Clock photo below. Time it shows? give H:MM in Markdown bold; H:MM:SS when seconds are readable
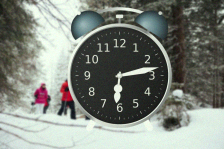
**6:13**
